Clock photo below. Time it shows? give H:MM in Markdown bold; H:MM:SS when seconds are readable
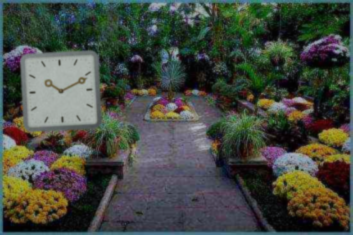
**10:11**
